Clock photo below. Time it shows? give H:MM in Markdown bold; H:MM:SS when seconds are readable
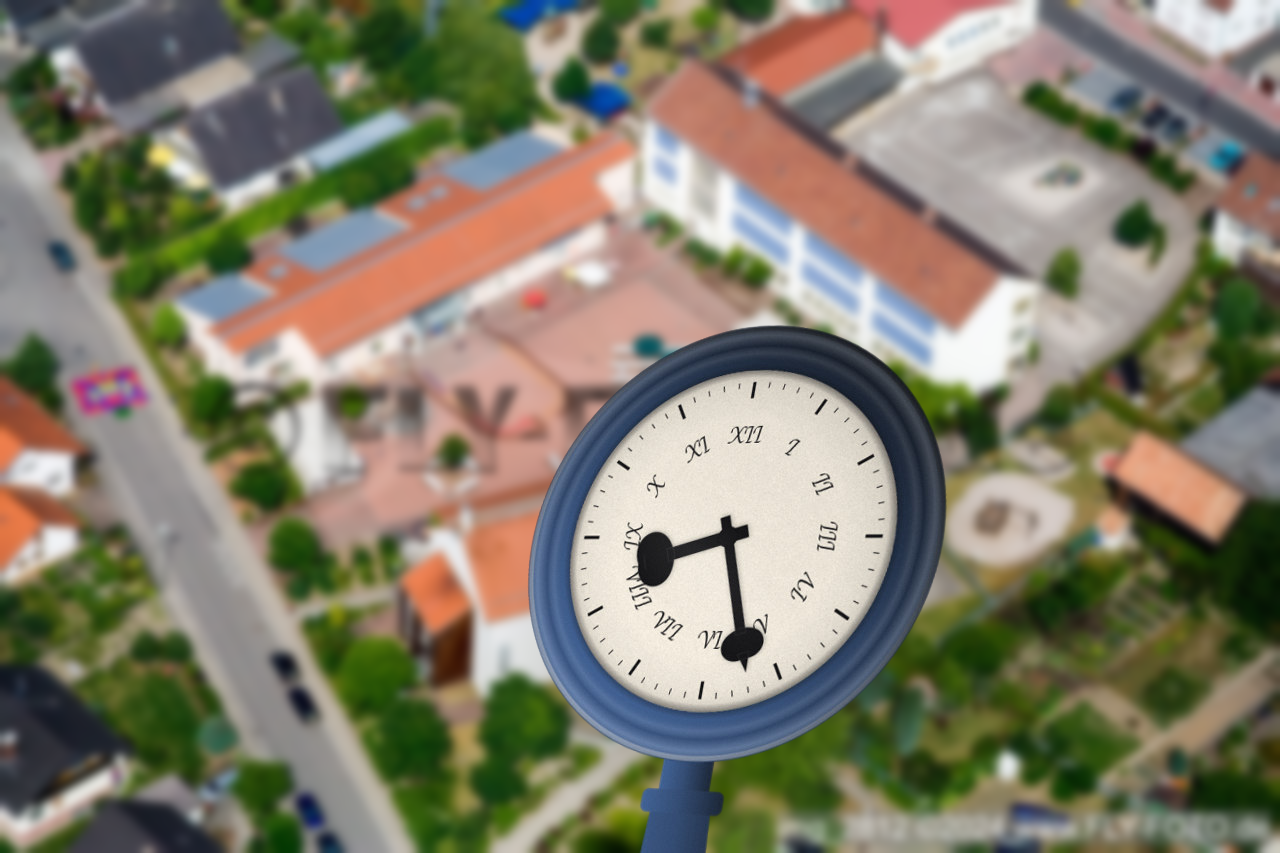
**8:27**
